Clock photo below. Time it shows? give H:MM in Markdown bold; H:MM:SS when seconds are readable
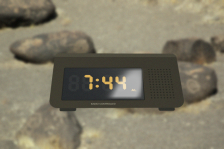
**7:44**
